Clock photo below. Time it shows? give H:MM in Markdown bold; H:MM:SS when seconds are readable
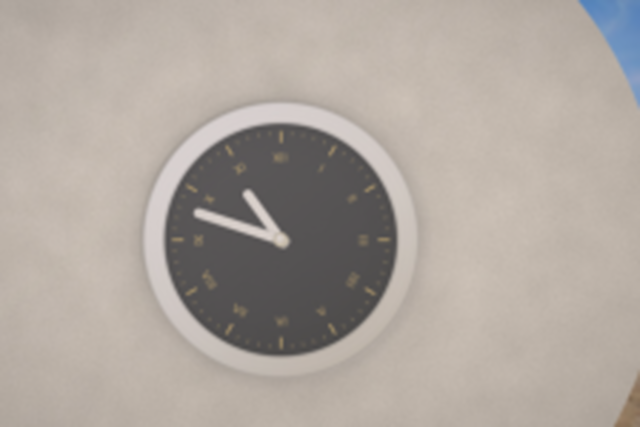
**10:48**
